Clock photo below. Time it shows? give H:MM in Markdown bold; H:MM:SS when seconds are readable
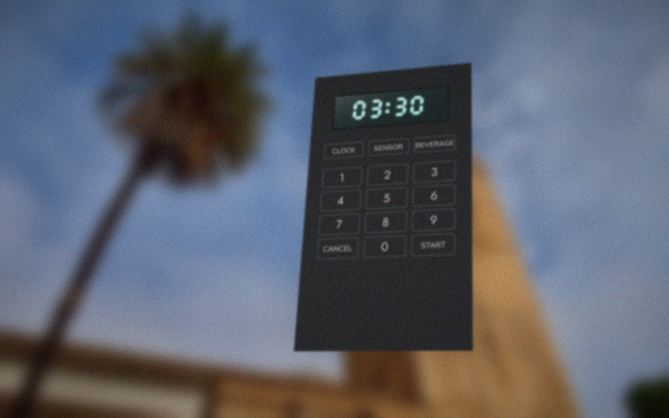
**3:30**
